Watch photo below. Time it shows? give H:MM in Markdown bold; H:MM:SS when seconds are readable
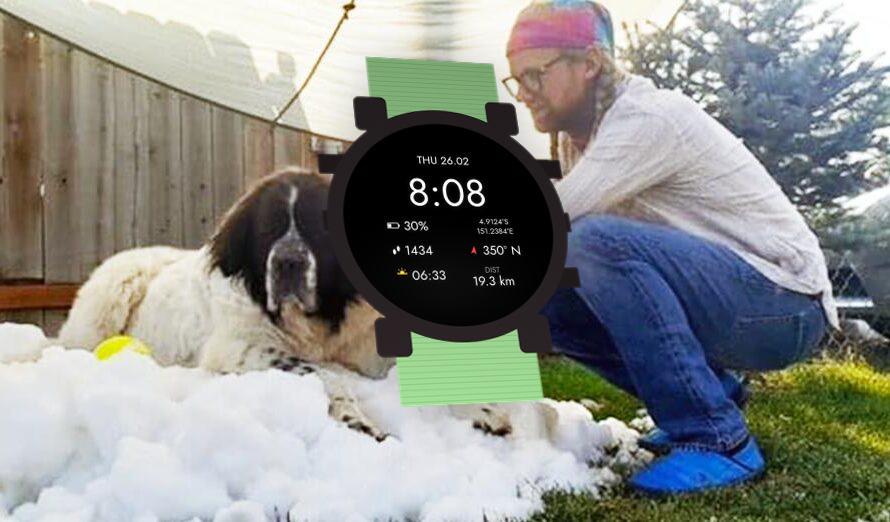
**8:08**
